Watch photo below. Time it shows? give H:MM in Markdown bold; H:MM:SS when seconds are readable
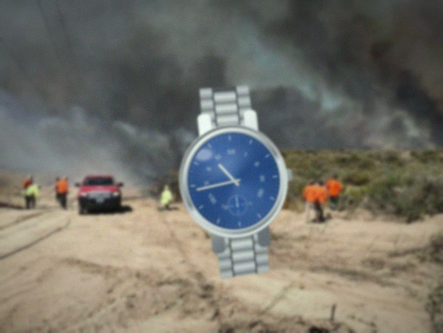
**10:44**
